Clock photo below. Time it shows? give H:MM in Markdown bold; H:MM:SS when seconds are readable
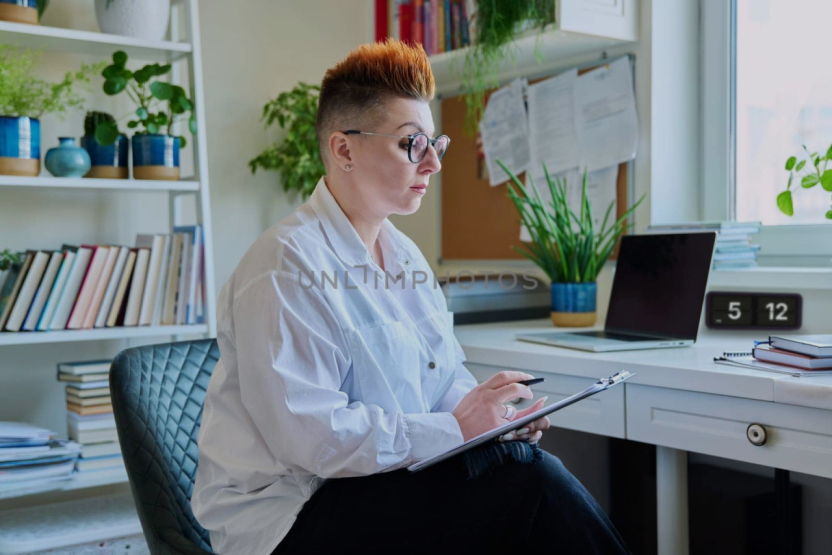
**5:12**
